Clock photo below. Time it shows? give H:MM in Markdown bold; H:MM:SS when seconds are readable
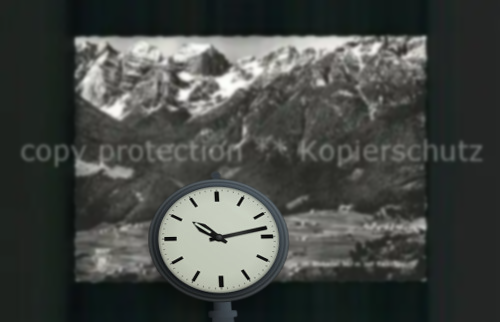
**10:13**
